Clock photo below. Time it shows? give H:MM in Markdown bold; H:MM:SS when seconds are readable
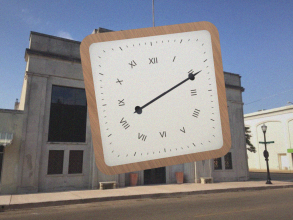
**8:11**
